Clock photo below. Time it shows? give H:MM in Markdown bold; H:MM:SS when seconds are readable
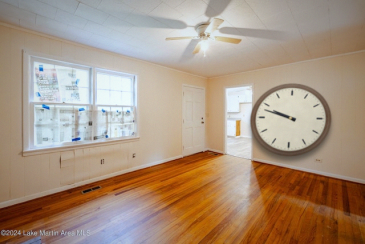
**9:48**
